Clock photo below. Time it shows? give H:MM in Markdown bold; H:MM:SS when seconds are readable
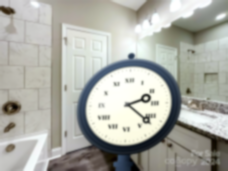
**2:22**
